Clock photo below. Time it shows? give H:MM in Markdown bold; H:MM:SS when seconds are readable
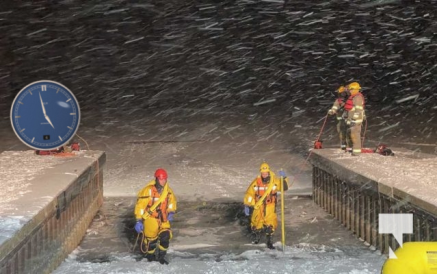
**4:58**
